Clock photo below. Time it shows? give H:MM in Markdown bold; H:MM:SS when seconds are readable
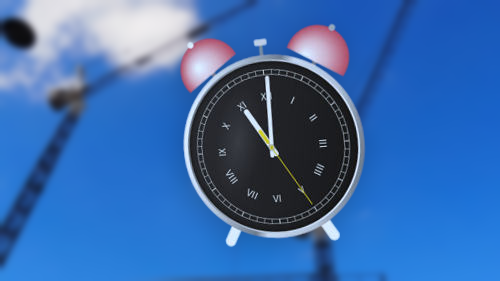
**11:00:25**
